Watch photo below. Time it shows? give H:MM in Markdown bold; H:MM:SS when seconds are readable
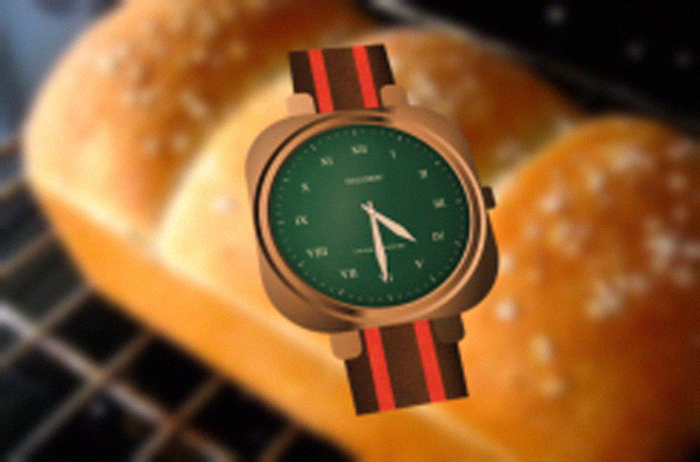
**4:30**
